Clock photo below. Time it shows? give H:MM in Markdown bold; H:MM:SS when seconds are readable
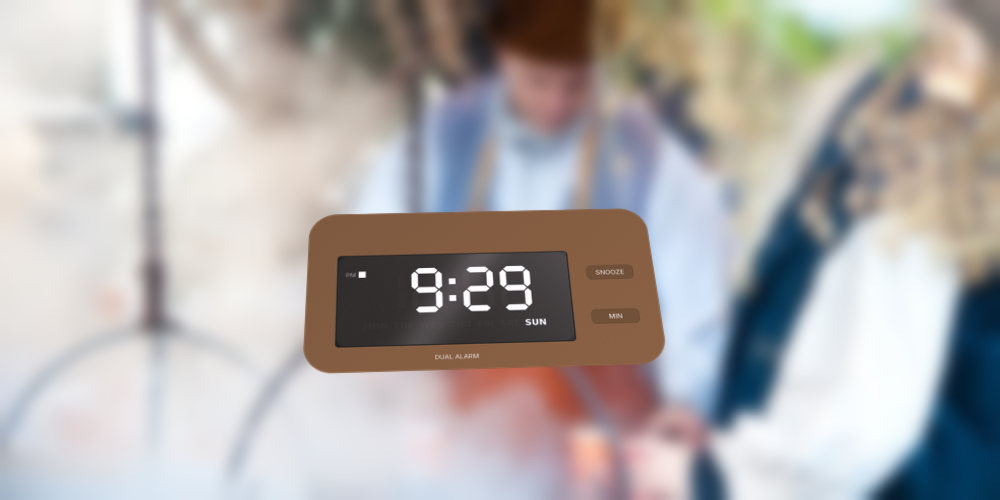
**9:29**
